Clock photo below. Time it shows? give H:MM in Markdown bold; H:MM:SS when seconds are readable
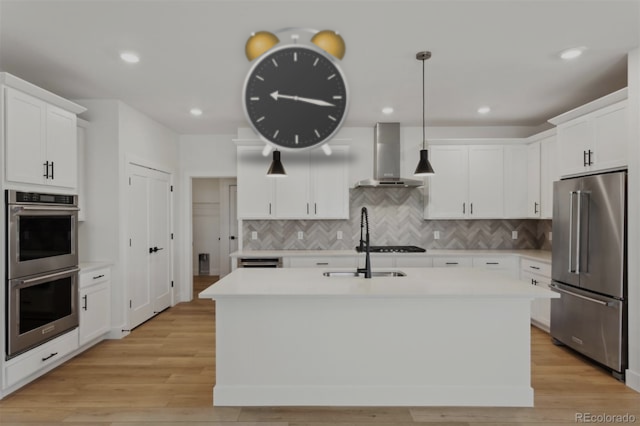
**9:17**
